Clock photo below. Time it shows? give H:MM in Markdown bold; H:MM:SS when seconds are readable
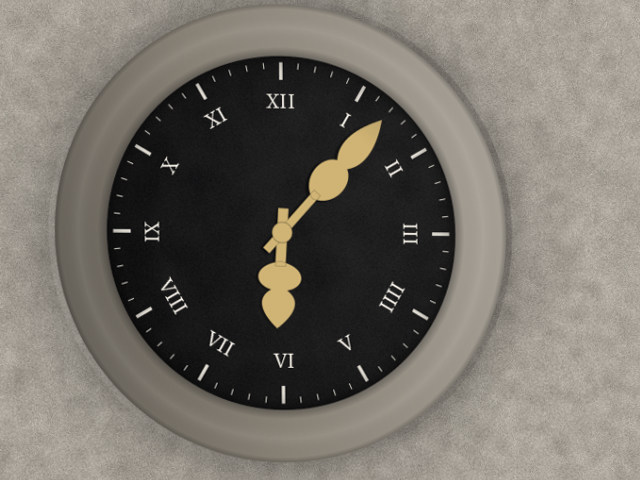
**6:07**
